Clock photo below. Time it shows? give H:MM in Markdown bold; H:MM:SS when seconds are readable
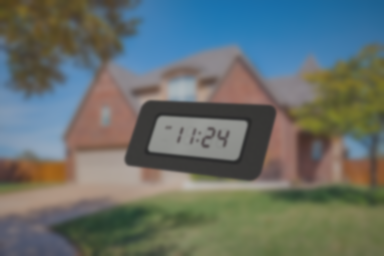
**11:24**
